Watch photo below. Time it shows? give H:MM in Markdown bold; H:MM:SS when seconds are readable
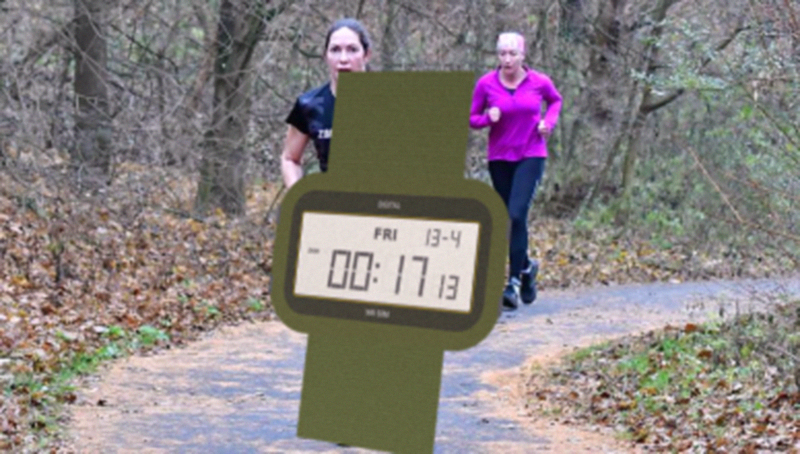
**0:17:13**
